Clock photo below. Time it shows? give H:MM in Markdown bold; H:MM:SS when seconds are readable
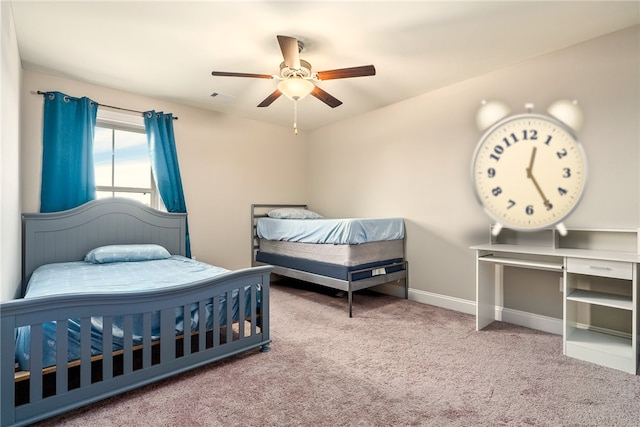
**12:25**
